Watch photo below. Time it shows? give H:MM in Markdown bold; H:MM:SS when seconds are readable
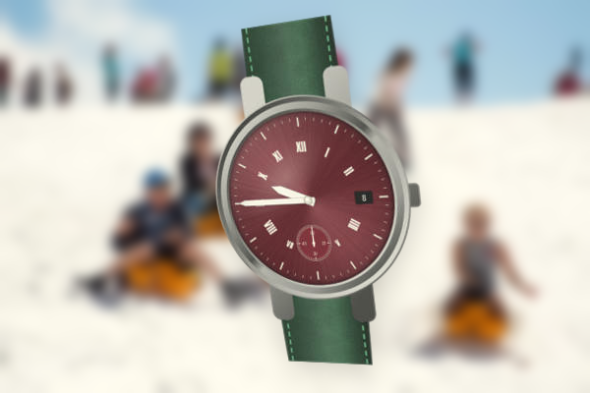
**9:45**
